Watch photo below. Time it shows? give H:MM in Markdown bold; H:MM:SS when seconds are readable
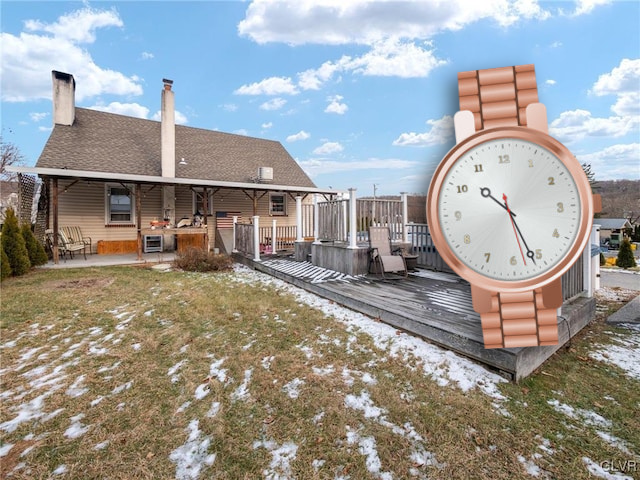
**10:26:28**
